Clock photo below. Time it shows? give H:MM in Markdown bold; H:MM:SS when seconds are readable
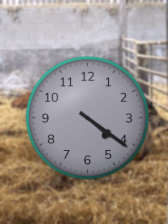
**4:21**
